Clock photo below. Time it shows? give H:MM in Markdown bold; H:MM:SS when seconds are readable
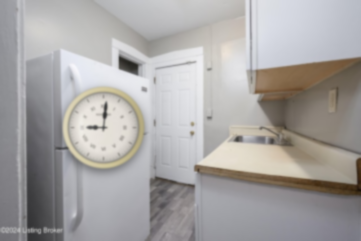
**9:01**
